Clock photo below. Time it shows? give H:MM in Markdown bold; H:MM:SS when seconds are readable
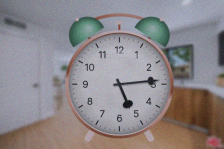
**5:14**
